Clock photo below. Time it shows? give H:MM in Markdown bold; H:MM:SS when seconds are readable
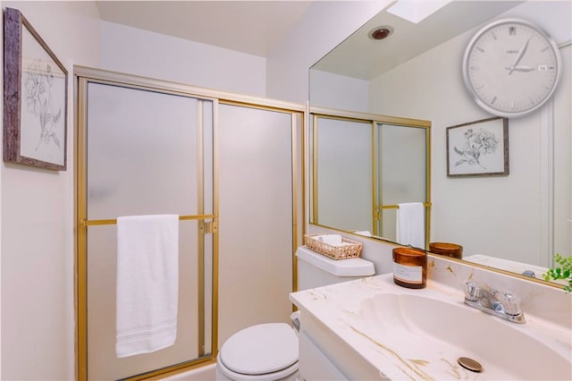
**3:05**
